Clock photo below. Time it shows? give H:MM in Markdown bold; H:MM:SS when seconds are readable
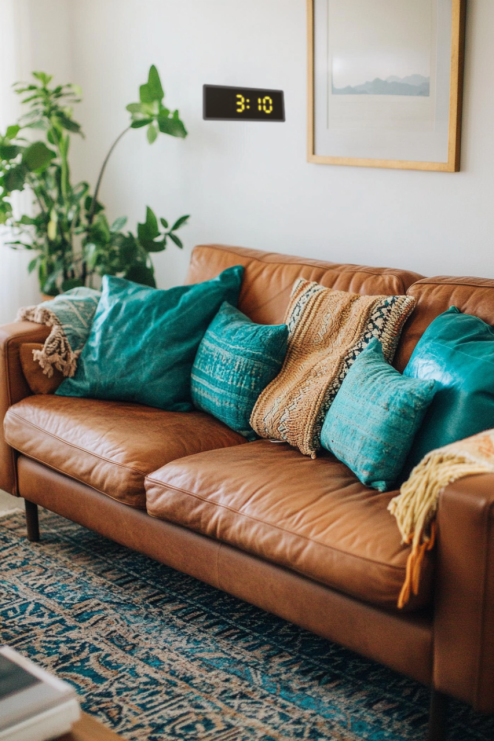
**3:10**
